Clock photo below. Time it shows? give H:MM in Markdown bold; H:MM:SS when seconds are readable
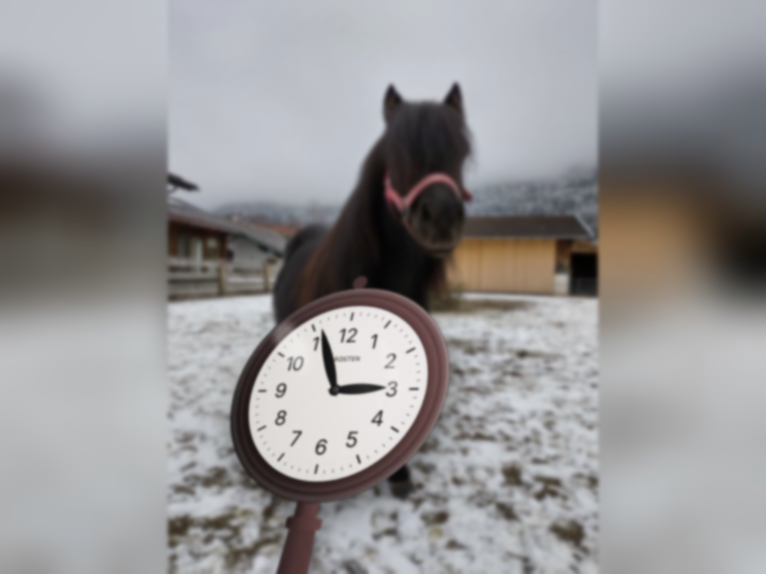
**2:56**
